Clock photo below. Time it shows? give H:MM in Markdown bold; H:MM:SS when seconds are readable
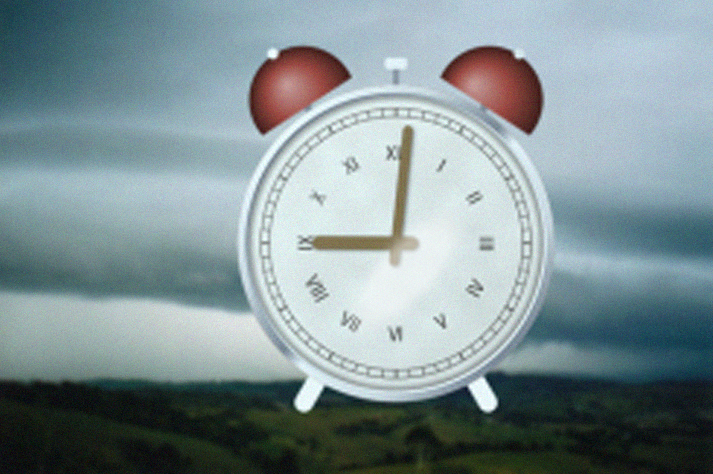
**9:01**
